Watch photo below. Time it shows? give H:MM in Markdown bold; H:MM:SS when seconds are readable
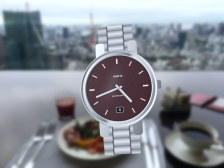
**4:42**
